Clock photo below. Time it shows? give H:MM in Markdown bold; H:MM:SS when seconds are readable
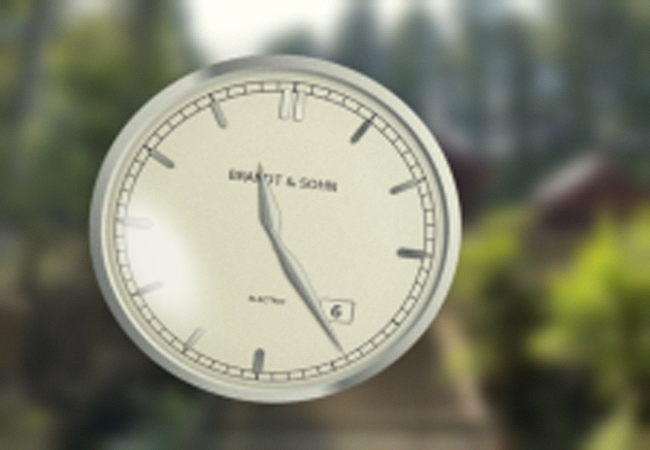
**11:24**
